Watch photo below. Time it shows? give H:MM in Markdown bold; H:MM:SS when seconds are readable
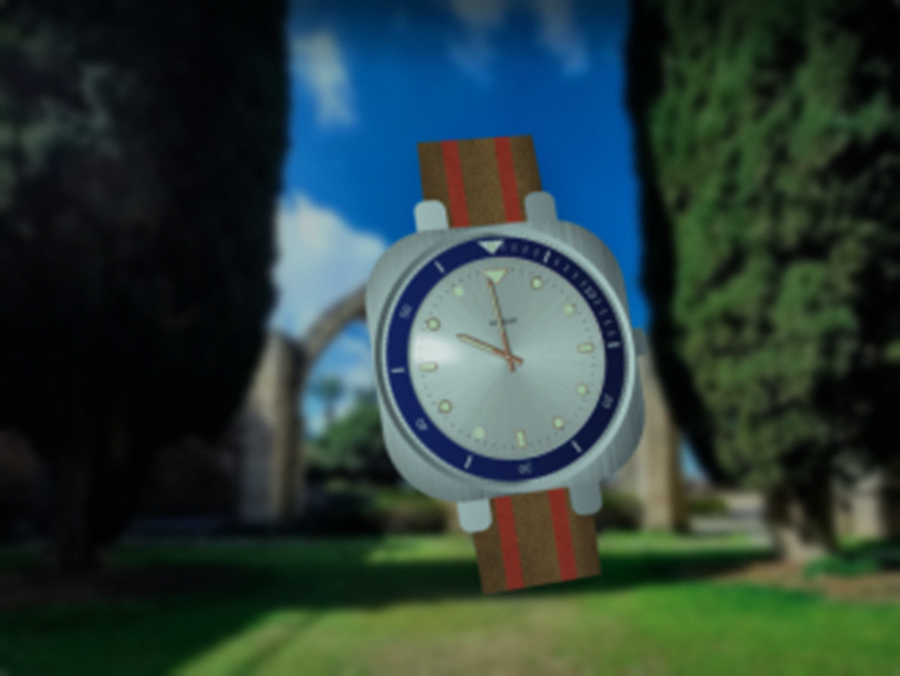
**9:59**
